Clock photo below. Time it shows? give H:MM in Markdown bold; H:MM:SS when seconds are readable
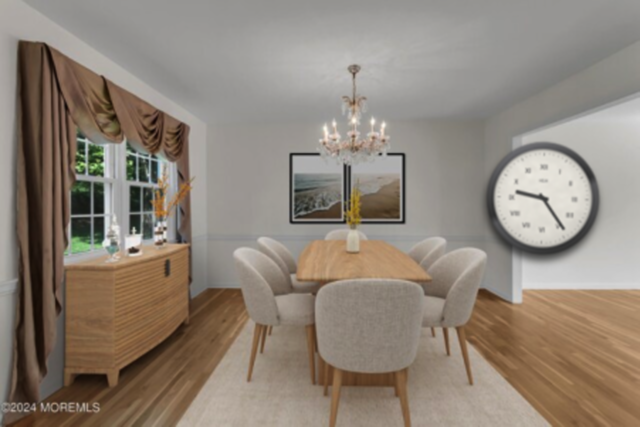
**9:24**
